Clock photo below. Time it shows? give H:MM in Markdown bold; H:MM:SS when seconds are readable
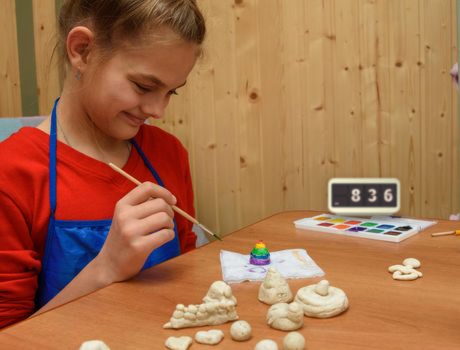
**8:36**
